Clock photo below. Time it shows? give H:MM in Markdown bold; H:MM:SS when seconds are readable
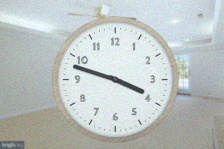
**3:48**
